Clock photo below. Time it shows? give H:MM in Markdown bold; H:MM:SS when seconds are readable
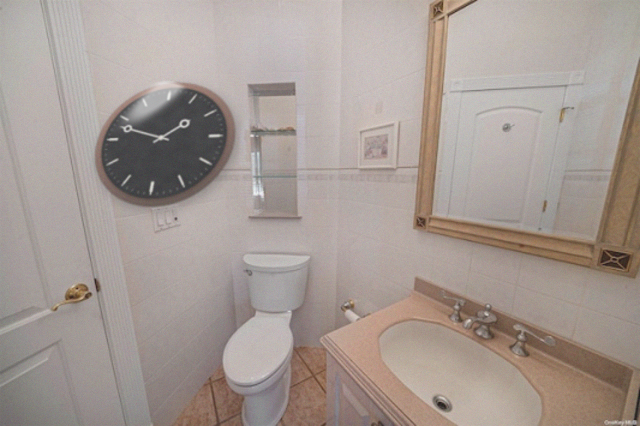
**1:48**
